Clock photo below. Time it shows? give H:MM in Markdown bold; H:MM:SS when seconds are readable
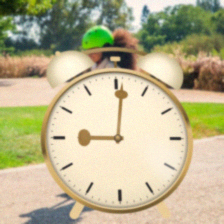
**9:01**
